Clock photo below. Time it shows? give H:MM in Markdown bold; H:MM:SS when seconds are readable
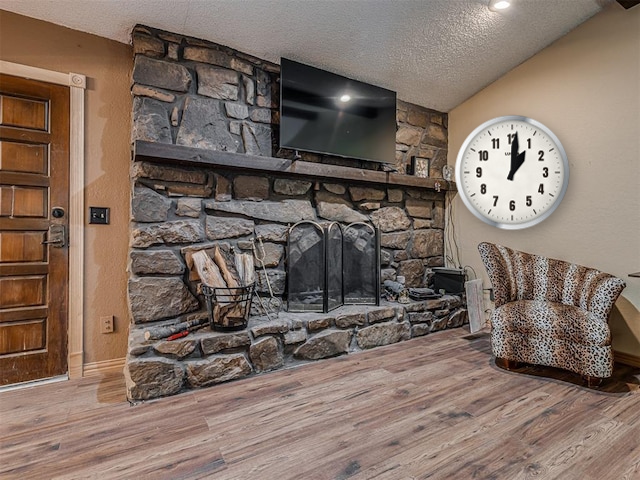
**1:01**
